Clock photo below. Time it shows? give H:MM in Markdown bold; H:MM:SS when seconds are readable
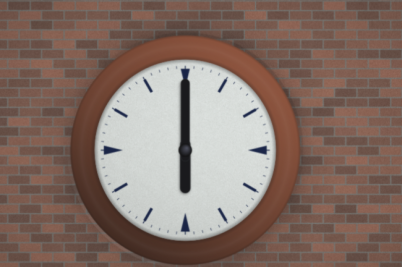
**6:00**
